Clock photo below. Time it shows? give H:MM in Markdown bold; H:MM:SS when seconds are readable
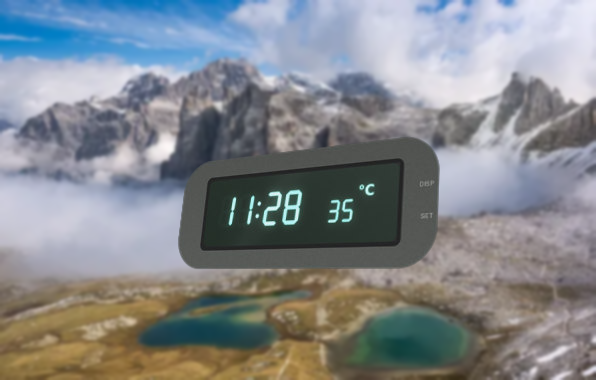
**11:28**
